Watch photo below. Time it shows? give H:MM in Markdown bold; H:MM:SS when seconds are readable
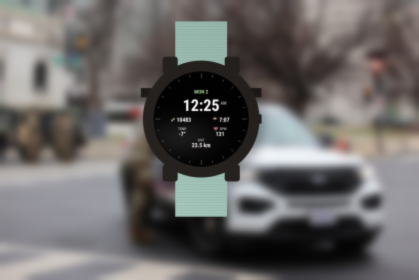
**12:25**
